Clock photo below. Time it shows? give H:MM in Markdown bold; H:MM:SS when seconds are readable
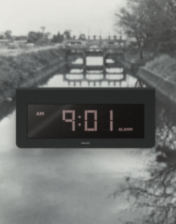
**9:01**
